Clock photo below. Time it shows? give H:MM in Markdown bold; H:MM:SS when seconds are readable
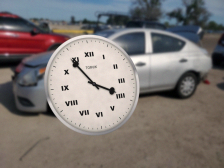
**3:54**
